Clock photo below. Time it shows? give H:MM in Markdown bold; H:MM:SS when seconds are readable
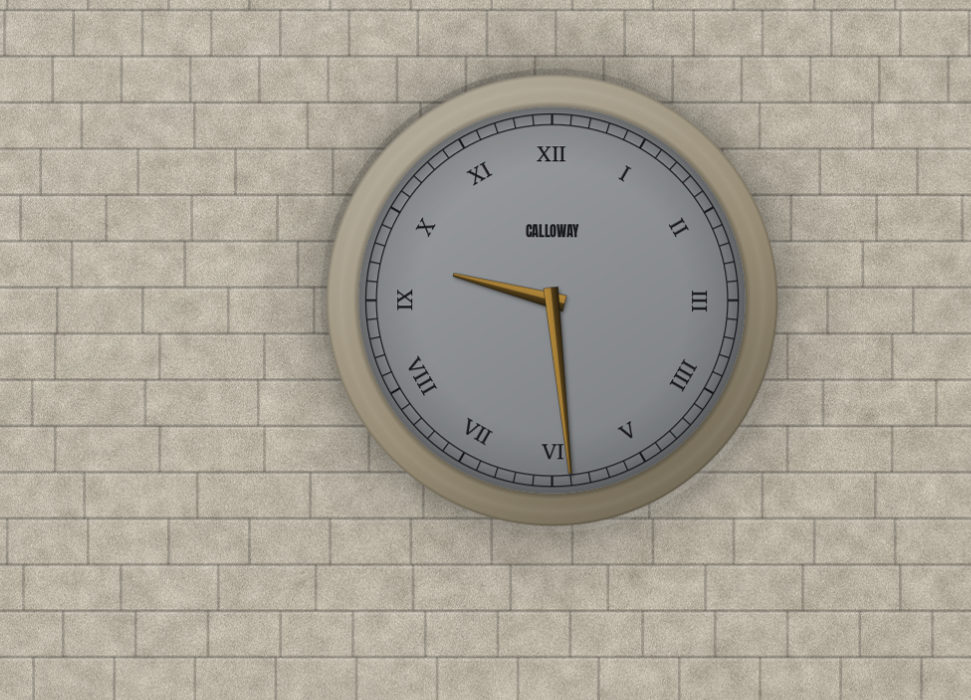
**9:29**
